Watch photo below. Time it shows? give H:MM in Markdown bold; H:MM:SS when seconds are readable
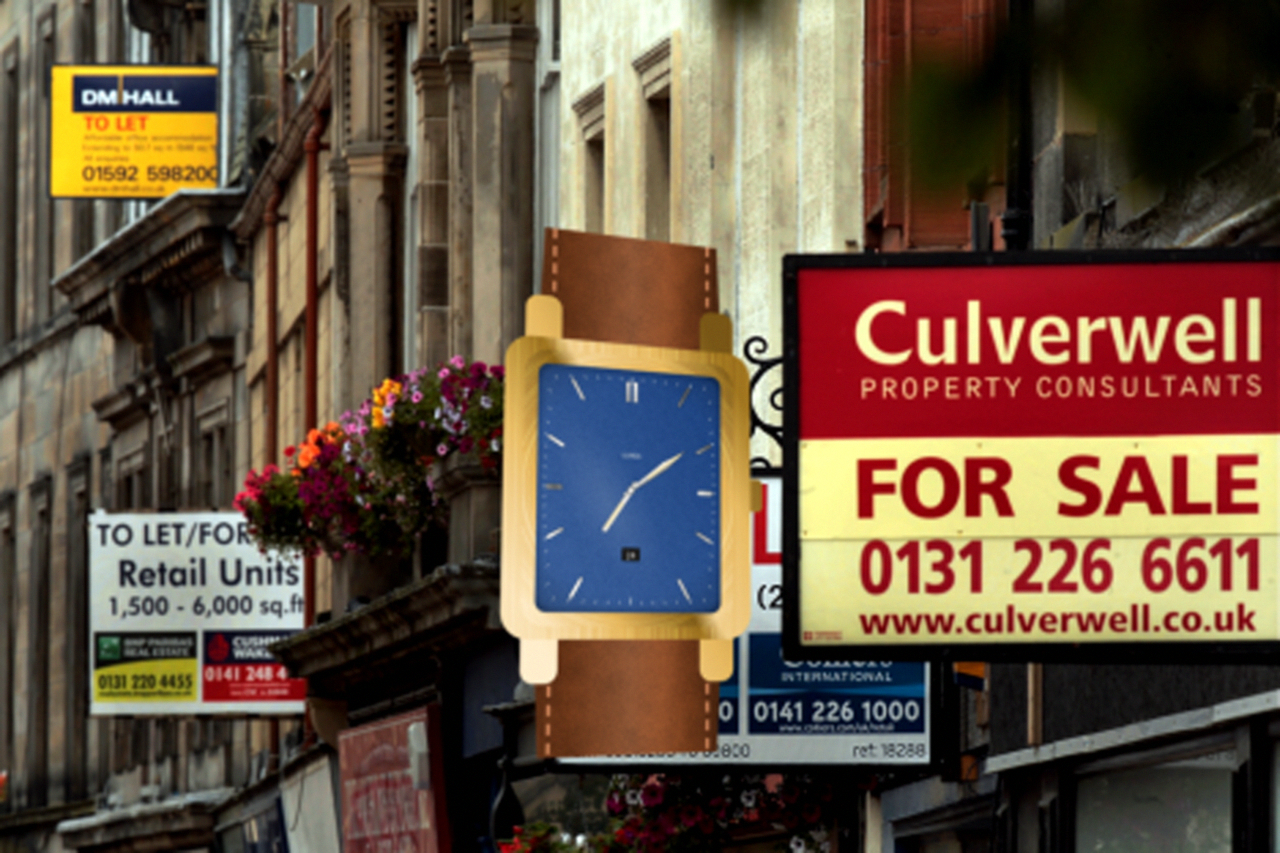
**7:09**
